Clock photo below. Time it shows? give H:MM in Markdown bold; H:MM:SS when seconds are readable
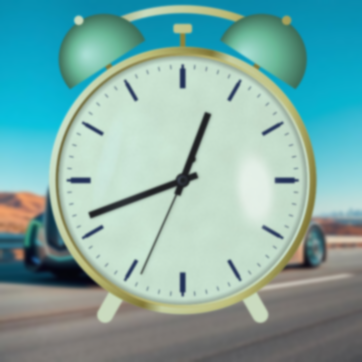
**12:41:34**
